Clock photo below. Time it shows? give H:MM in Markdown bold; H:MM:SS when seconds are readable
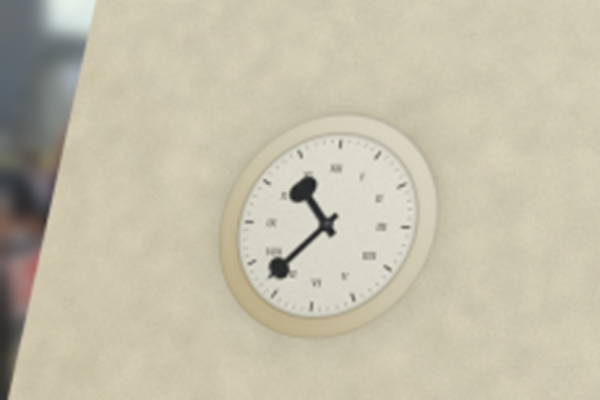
**10:37**
